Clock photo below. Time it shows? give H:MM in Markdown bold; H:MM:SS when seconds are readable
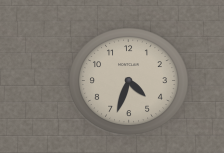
**4:33**
